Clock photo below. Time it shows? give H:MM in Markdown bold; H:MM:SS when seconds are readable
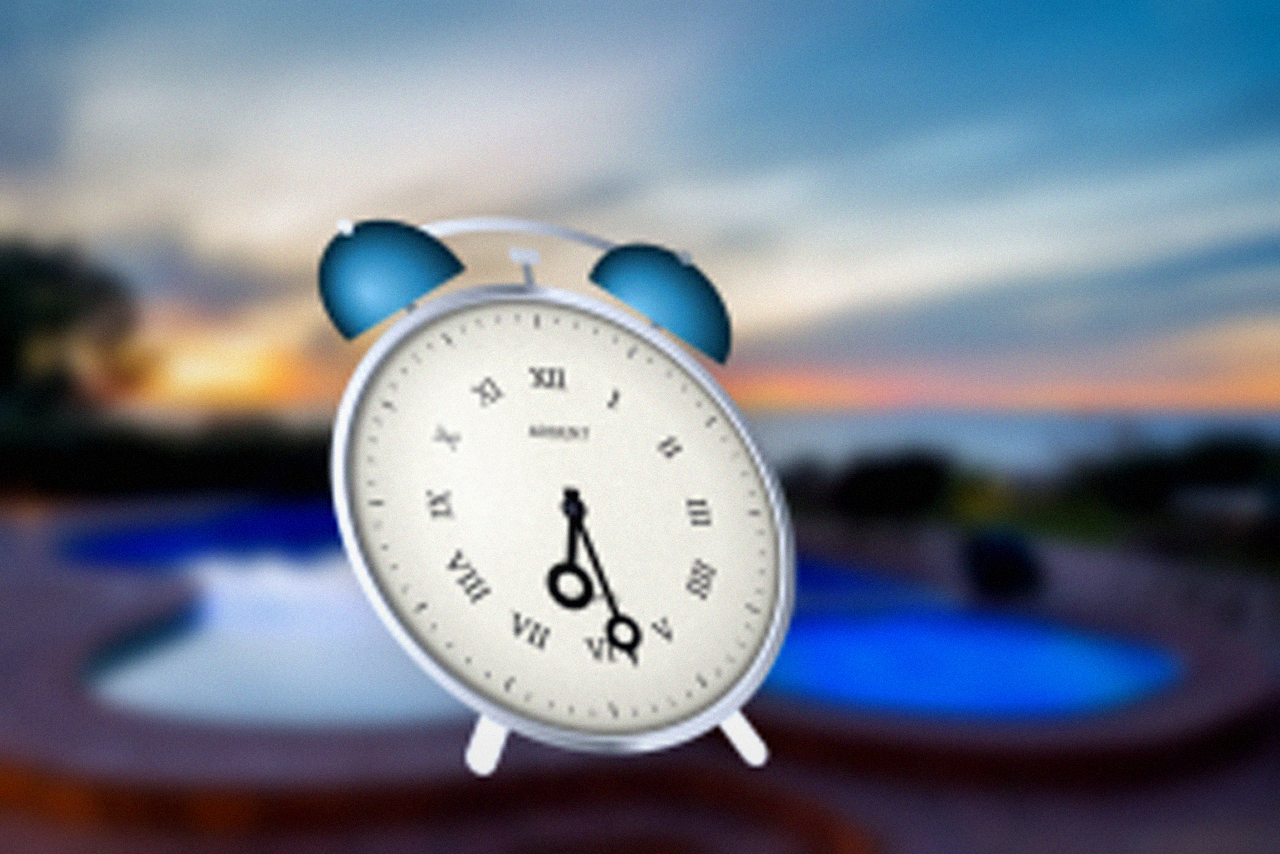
**6:28**
